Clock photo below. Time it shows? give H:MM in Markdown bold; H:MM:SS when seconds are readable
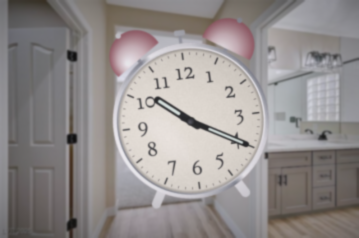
**10:20**
